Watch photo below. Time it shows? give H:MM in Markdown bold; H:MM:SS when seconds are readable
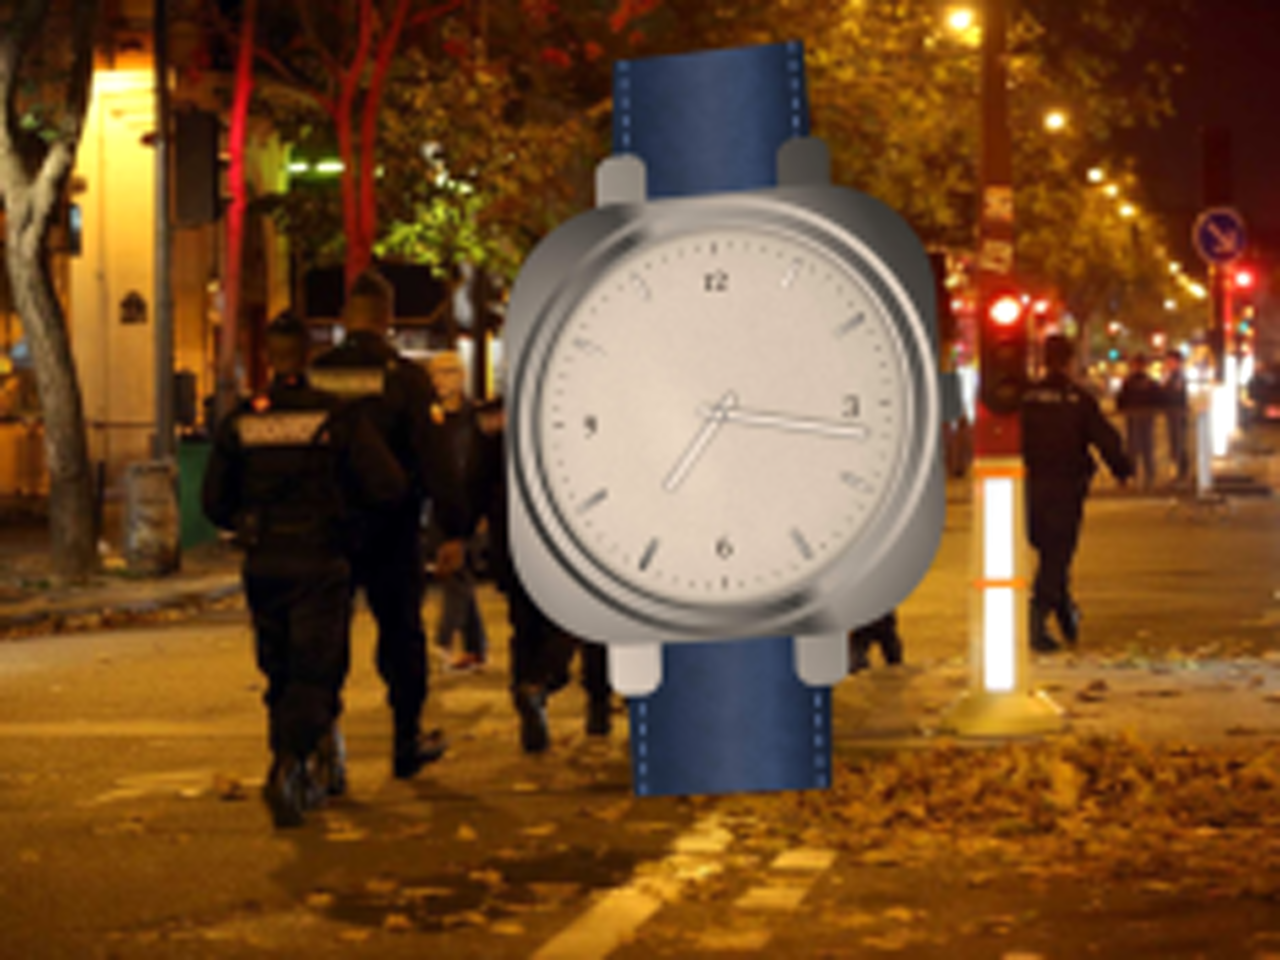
**7:17**
